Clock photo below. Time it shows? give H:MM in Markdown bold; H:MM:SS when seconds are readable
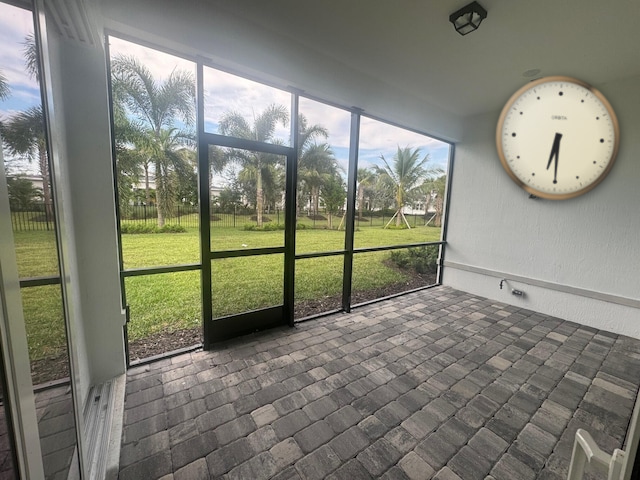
**6:30**
